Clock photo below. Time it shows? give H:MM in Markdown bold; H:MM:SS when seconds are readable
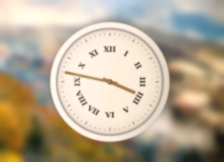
**3:47**
